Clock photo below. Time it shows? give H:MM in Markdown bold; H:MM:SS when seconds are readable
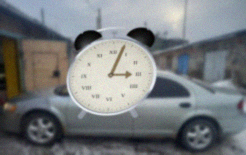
**3:03**
